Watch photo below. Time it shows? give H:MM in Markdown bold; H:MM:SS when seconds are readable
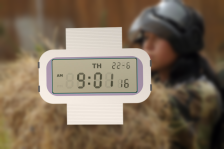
**9:01:16**
